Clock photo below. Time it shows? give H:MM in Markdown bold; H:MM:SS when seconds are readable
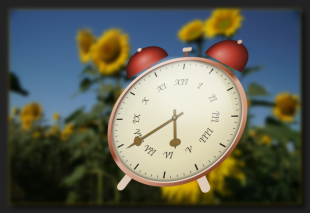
**5:39**
